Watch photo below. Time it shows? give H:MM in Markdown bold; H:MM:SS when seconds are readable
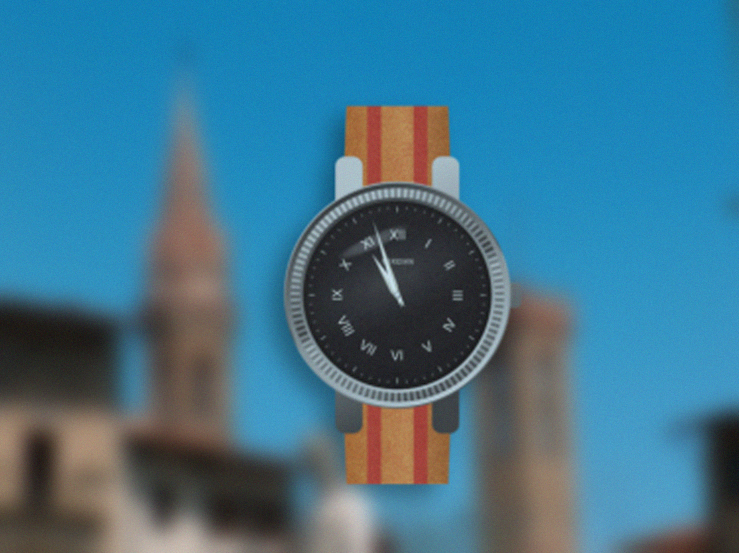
**10:57**
